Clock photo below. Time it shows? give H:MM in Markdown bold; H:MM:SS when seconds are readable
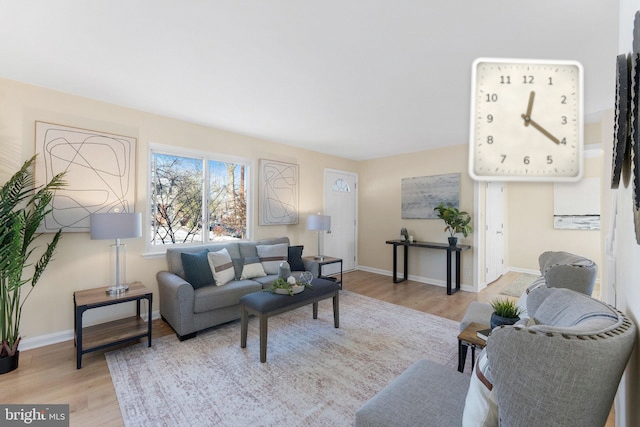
**12:21**
